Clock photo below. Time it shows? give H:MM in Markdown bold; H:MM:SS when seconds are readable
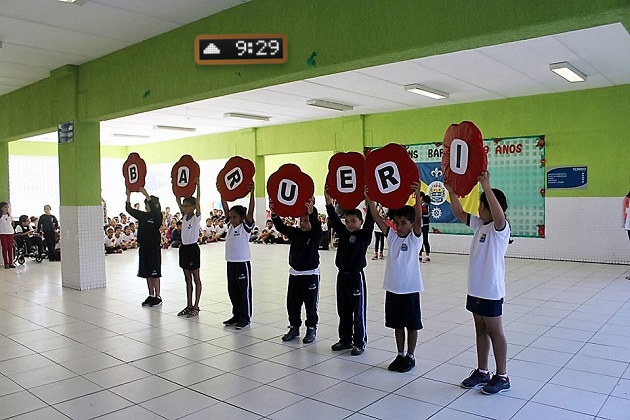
**9:29**
